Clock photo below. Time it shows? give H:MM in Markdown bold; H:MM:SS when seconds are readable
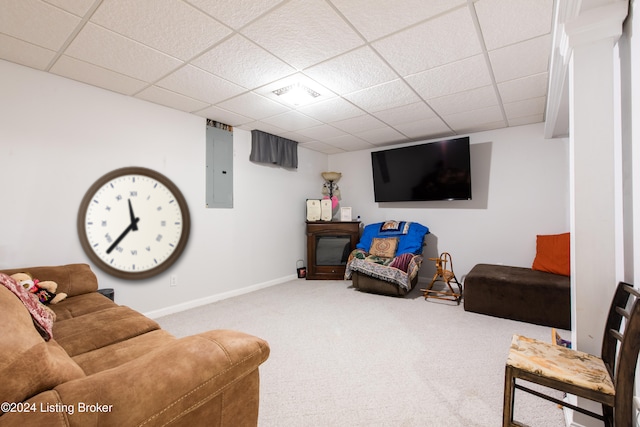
**11:37**
